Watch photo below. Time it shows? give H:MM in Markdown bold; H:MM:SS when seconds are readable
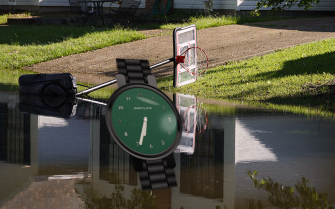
**6:34**
